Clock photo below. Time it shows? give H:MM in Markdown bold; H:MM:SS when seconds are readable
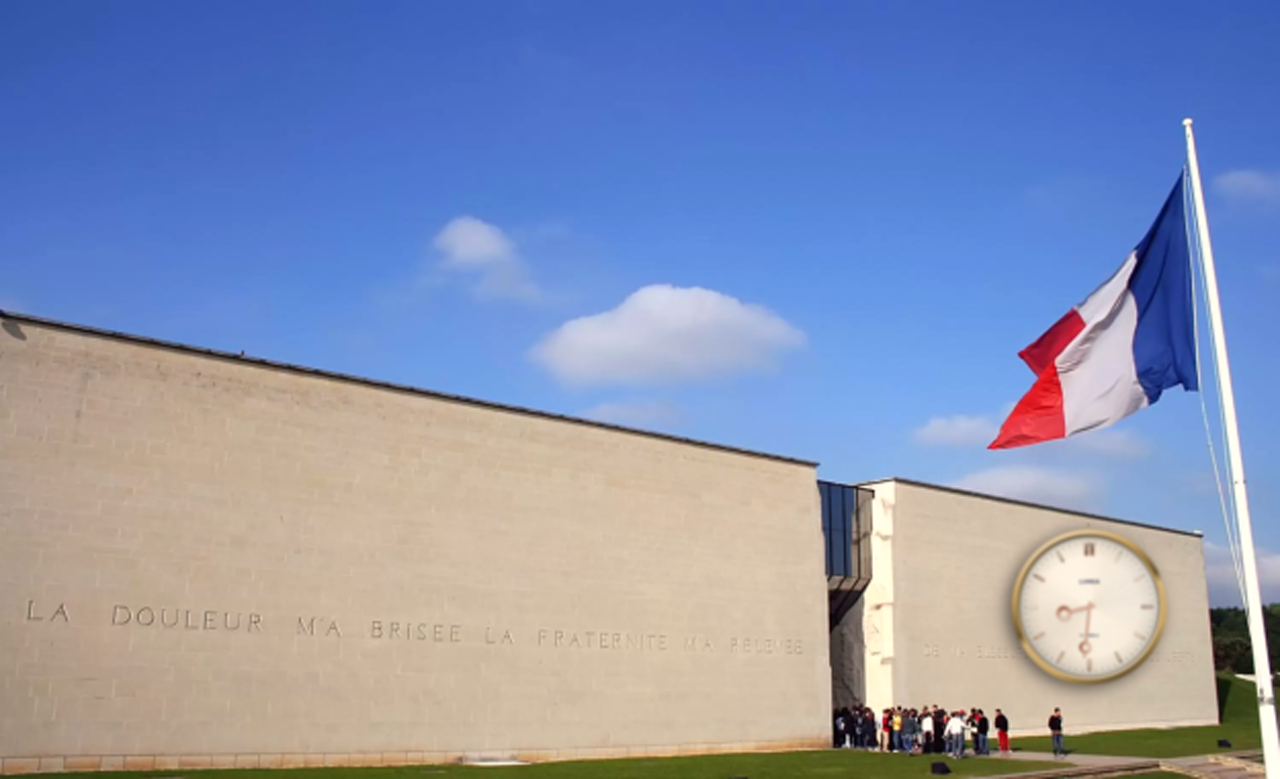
**8:31**
